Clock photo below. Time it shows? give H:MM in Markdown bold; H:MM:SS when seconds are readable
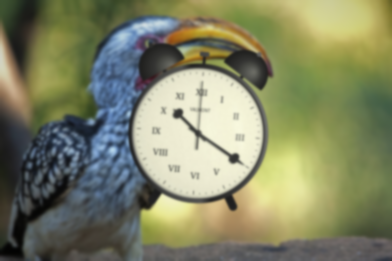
**10:20:00**
